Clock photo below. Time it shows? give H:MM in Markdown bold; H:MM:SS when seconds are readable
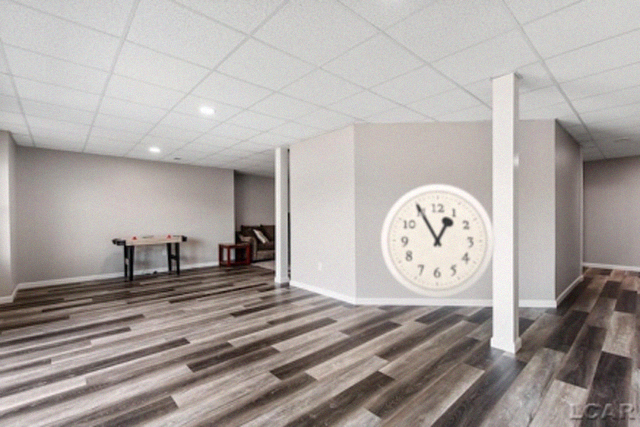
**12:55**
